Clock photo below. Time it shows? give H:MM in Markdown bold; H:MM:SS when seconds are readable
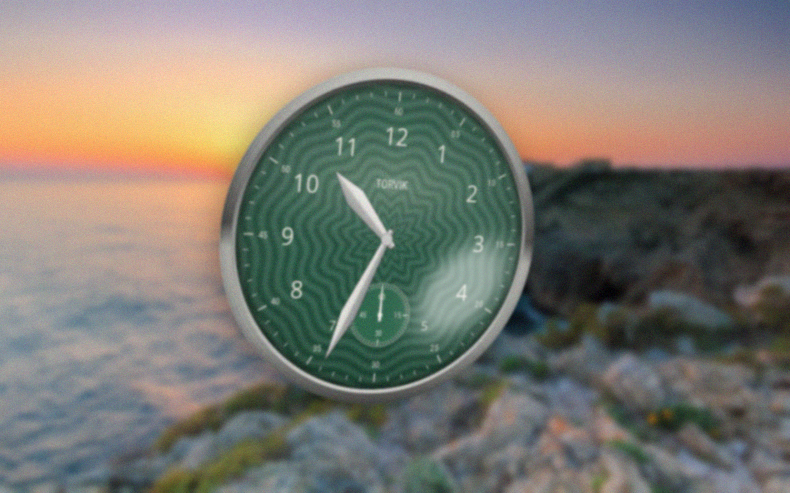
**10:34**
